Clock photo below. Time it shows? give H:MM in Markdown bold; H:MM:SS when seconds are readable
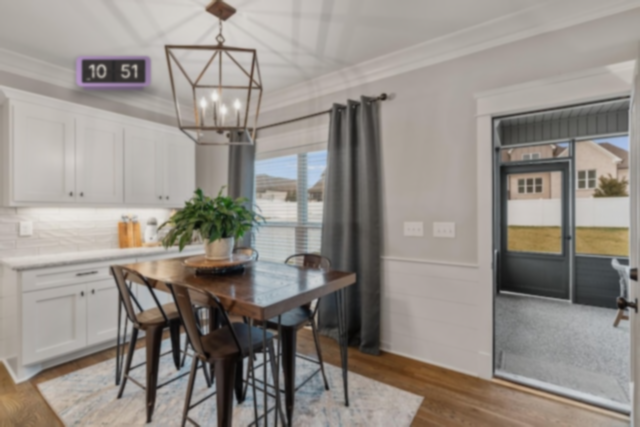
**10:51**
